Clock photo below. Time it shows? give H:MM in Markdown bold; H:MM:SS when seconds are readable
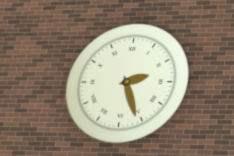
**2:26**
